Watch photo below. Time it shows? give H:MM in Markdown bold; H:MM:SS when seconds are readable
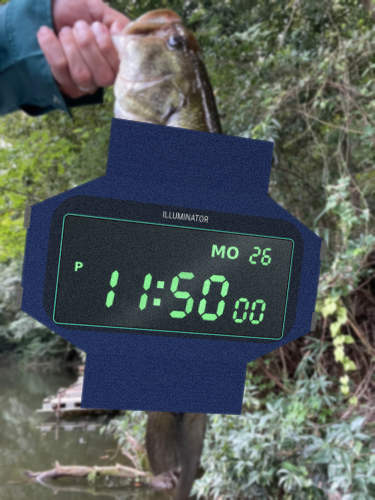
**11:50:00**
